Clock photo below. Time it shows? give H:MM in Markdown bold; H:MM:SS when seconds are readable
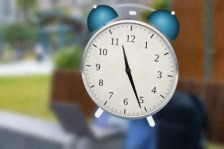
**11:26**
